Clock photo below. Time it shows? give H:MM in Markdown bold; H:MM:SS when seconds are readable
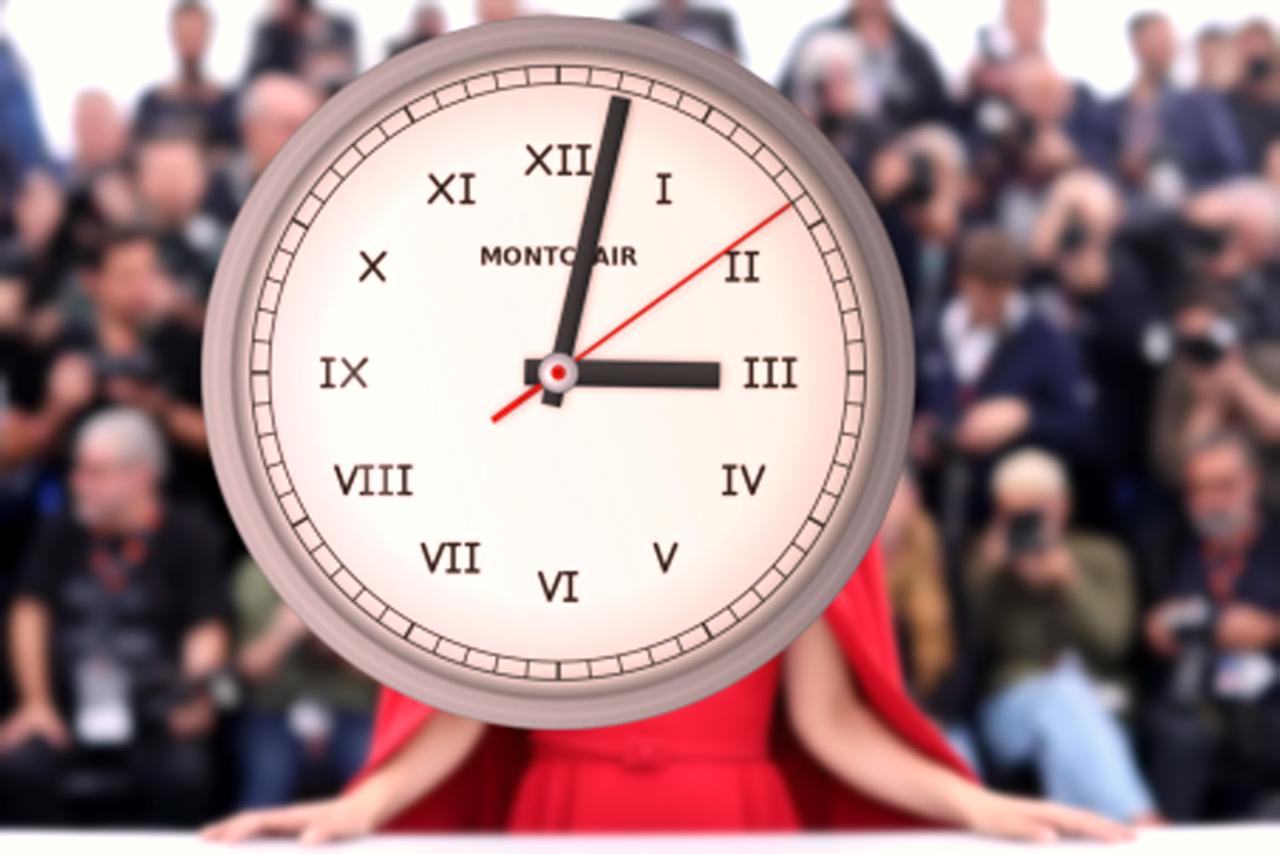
**3:02:09**
